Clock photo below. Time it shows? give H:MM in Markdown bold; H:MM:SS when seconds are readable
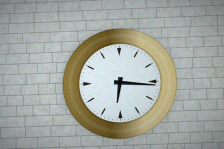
**6:16**
